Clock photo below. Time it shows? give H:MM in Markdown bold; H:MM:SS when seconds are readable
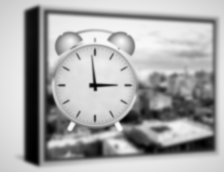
**2:59**
